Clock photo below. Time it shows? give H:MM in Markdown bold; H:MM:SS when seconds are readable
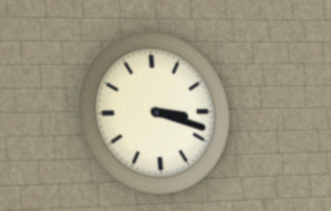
**3:18**
